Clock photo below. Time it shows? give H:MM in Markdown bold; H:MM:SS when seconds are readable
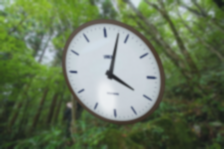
**4:03**
